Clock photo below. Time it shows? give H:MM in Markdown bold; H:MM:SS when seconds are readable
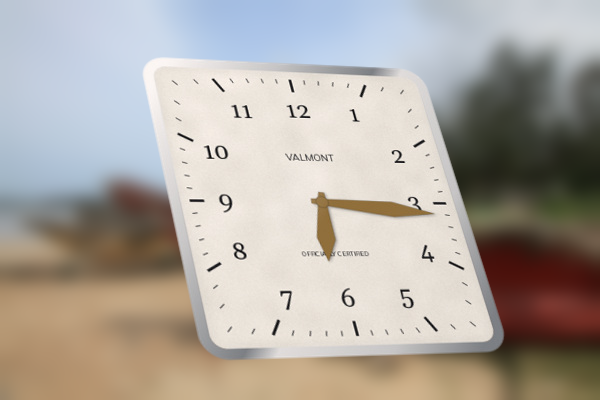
**6:16**
